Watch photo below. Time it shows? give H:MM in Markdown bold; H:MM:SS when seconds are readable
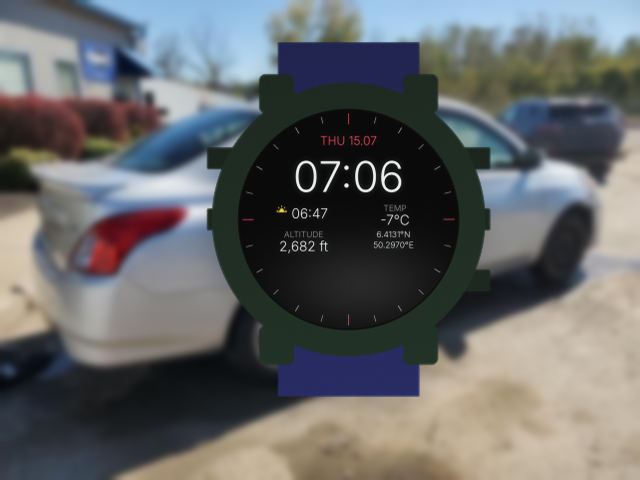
**7:06**
